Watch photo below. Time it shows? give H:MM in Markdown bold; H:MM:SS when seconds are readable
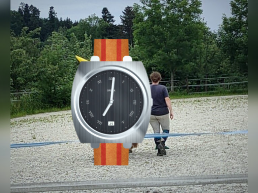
**7:01**
